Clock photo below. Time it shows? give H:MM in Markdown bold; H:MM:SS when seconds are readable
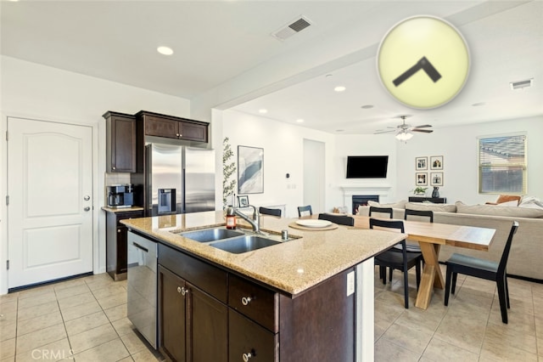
**4:39**
